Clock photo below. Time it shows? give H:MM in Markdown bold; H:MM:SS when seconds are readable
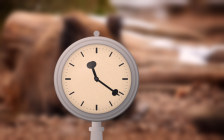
**11:21**
